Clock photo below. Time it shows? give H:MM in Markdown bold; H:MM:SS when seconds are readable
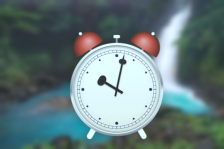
**10:02**
